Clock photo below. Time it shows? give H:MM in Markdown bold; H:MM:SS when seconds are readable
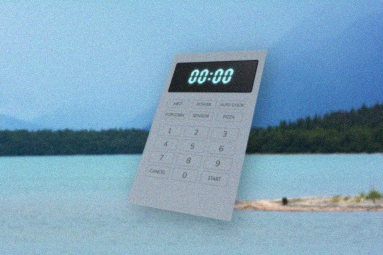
**0:00**
